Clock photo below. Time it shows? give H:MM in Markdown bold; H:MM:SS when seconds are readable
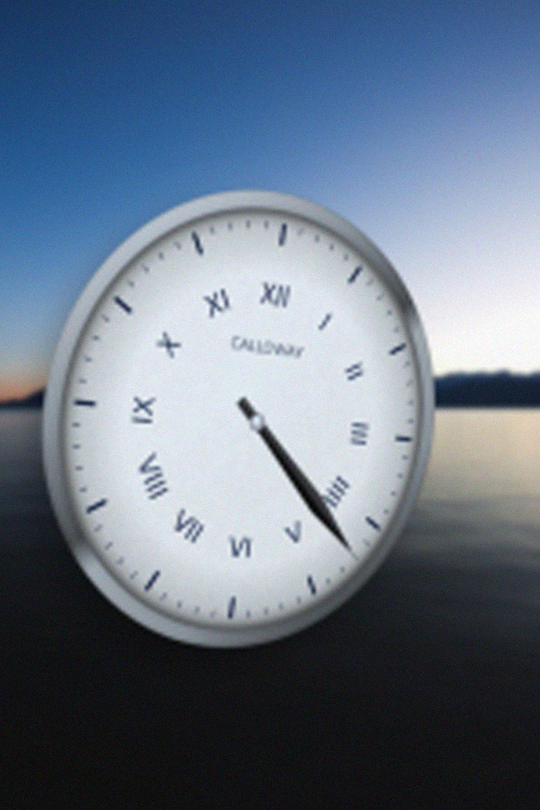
**4:22**
